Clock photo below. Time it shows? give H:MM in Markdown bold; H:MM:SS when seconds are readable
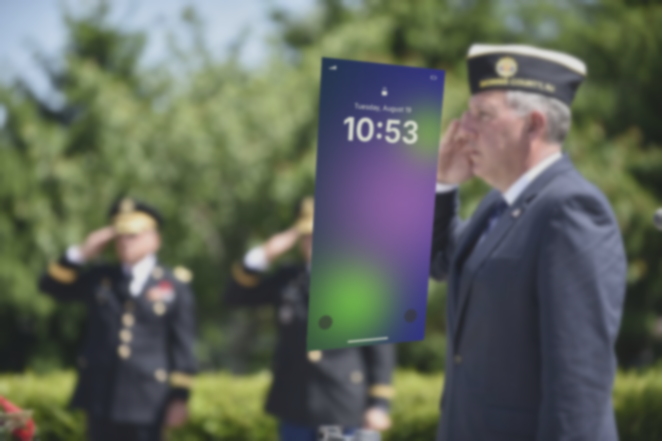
**10:53**
